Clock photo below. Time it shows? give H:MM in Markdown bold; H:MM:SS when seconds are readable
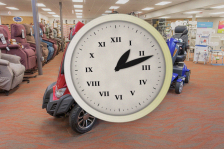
**1:12**
